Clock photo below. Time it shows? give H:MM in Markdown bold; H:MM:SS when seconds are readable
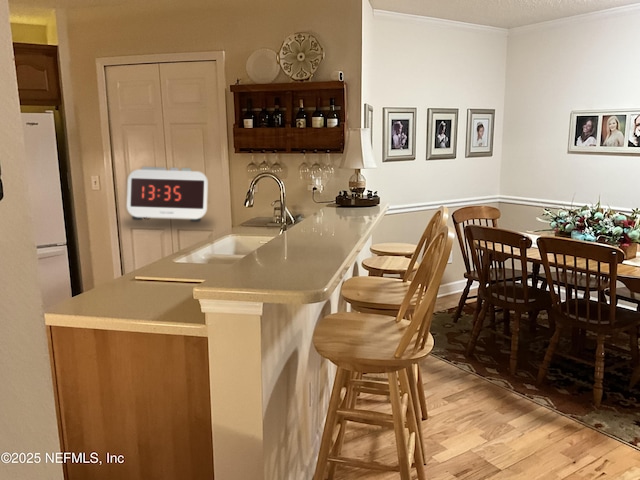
**13:35**
